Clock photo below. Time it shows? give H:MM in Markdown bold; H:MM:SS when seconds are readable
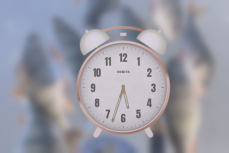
**5:33**
